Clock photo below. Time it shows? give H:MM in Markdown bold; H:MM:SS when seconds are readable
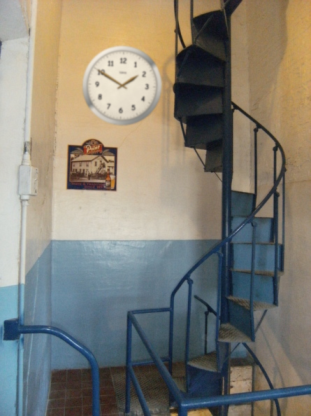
**1:50**
